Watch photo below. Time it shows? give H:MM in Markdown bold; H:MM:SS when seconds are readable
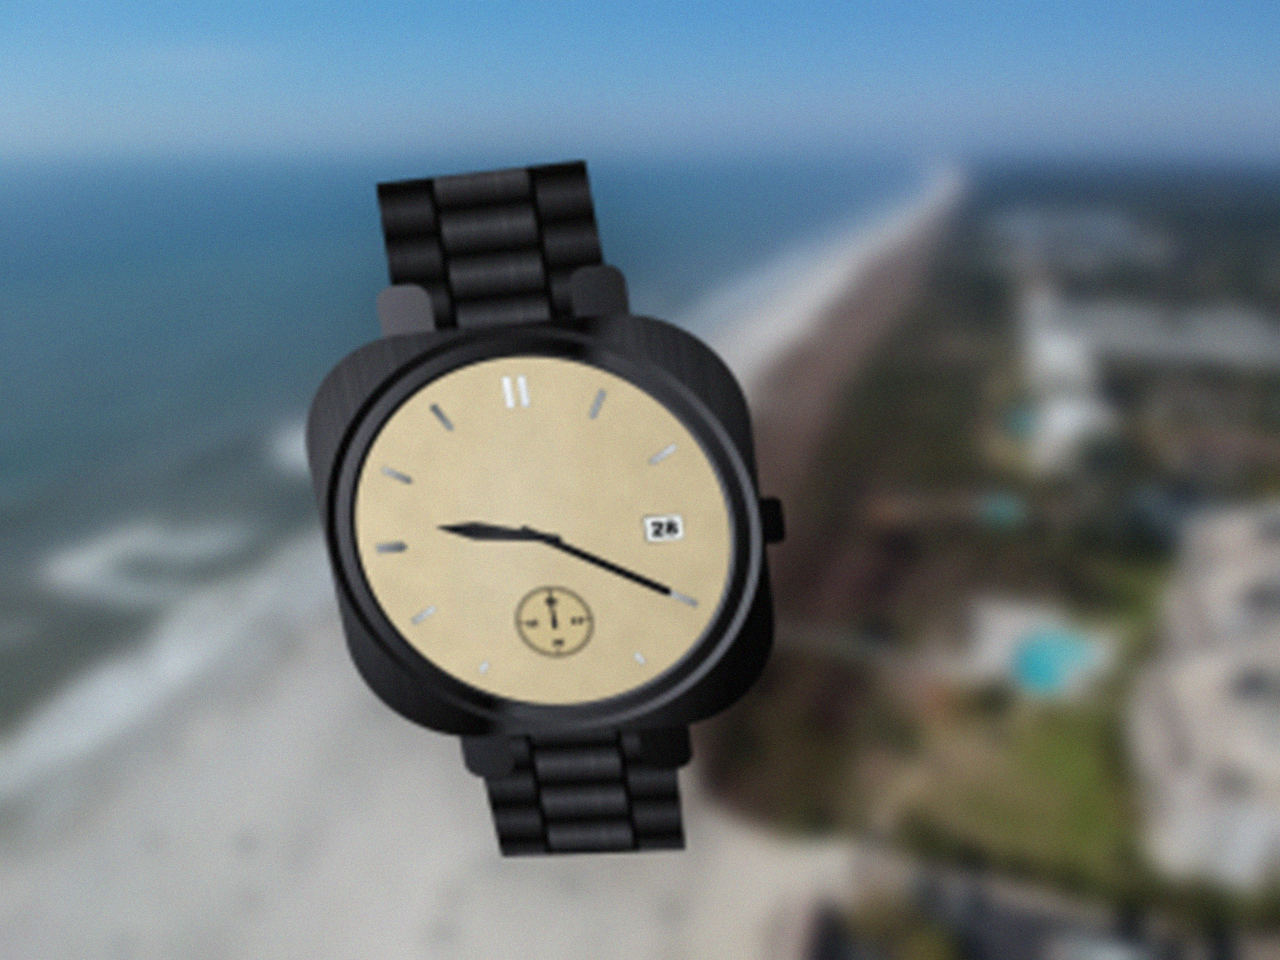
**9:20**
